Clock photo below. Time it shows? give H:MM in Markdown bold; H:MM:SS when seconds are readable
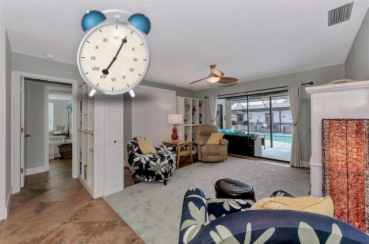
**7:04**
